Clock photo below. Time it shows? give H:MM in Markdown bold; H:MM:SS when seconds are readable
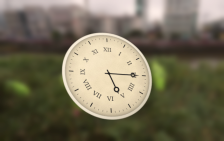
**5:15**
